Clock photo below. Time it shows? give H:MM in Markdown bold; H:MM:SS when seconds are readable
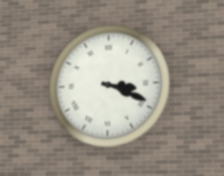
**3:19**
